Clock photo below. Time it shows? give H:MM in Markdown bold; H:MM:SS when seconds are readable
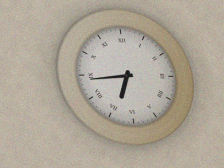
**6:44**
